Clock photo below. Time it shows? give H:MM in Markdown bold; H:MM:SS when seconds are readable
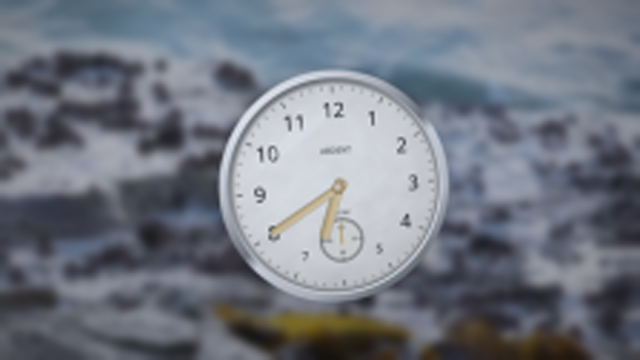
**6:40**
